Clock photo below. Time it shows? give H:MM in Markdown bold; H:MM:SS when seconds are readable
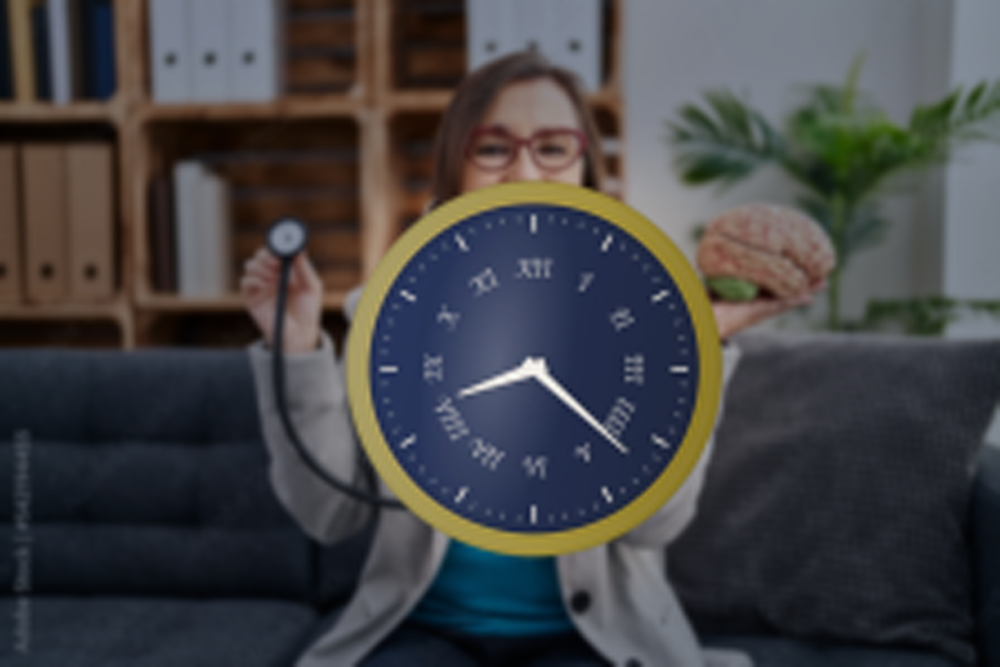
**8:22**
